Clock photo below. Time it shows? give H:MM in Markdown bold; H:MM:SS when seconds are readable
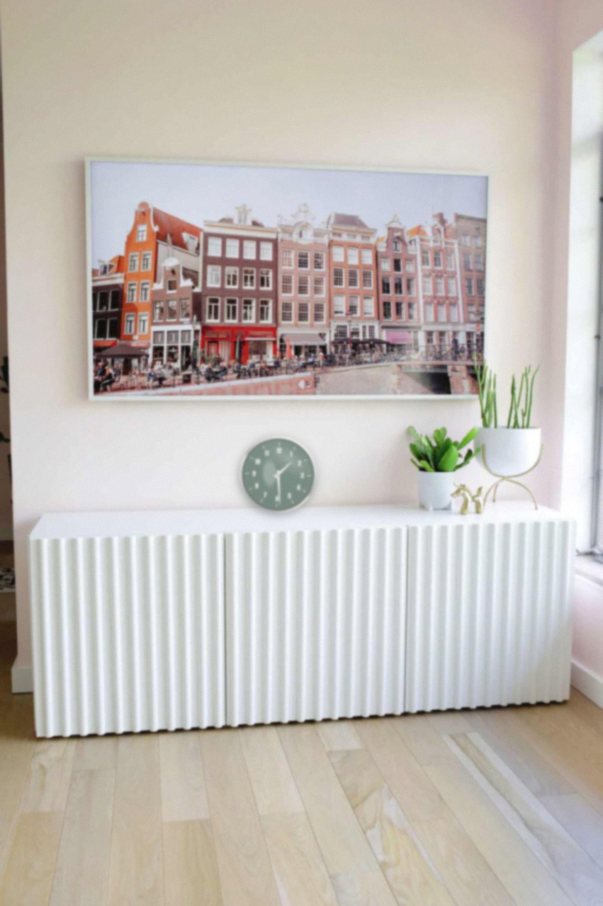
**1:29**
